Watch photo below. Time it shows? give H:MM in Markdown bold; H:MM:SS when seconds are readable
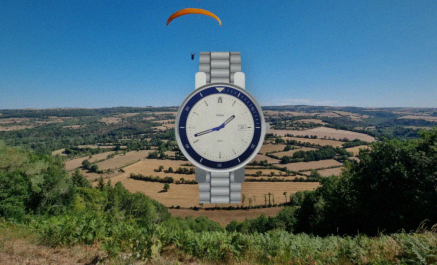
**1:42**
